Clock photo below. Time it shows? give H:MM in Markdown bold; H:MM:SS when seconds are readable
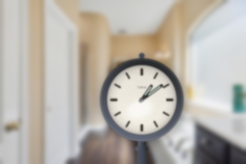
**1:09**
